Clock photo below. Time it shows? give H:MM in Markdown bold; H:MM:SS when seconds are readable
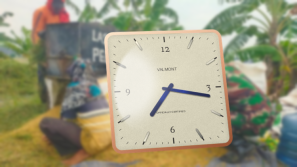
**7:17**
